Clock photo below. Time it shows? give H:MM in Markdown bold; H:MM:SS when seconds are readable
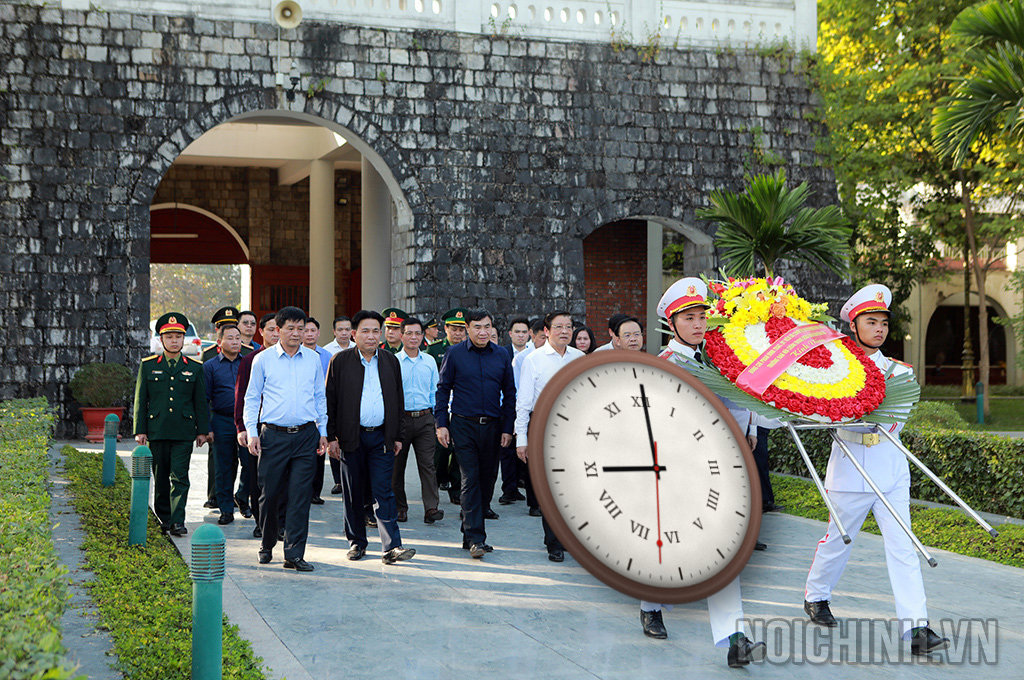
**9:00:32**
